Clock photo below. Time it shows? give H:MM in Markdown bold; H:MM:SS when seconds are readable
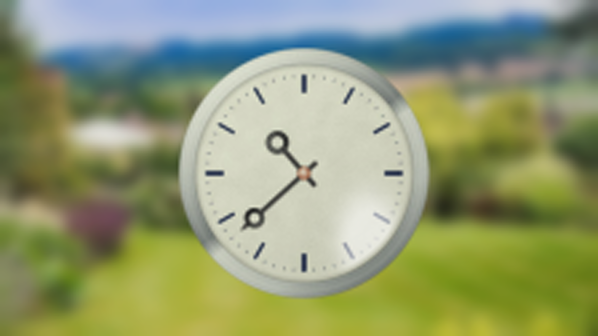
**10:38**
